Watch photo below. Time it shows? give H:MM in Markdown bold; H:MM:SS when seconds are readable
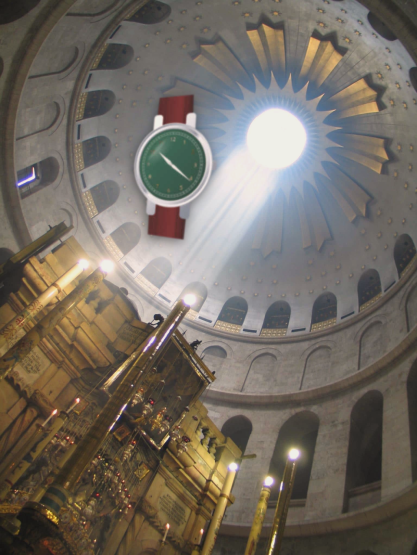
**10:21**
